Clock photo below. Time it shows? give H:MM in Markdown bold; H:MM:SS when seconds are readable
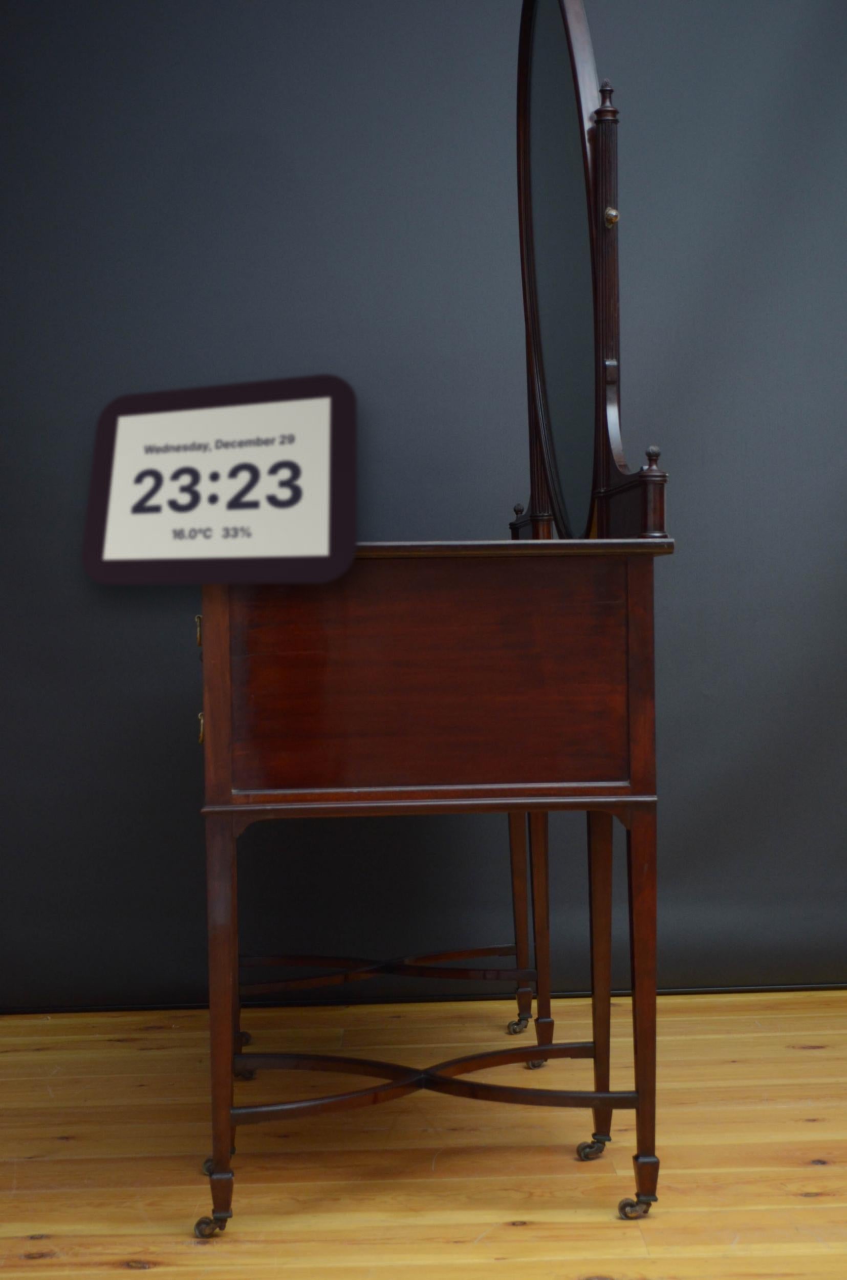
**23:23**
